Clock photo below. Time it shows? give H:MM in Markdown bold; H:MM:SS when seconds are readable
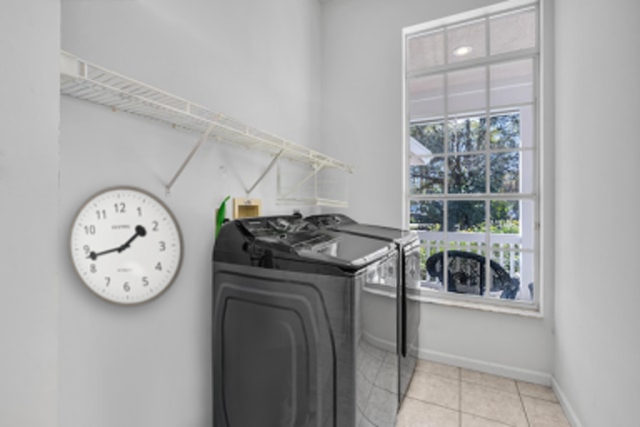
**1:43**
